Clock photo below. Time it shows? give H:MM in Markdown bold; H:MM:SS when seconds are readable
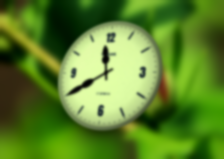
**11:40**
